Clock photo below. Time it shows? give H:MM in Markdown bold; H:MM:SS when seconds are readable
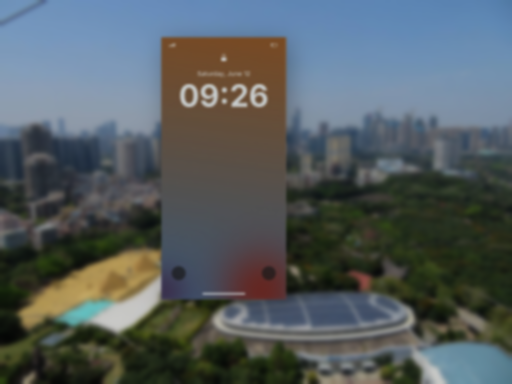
**9:26**
